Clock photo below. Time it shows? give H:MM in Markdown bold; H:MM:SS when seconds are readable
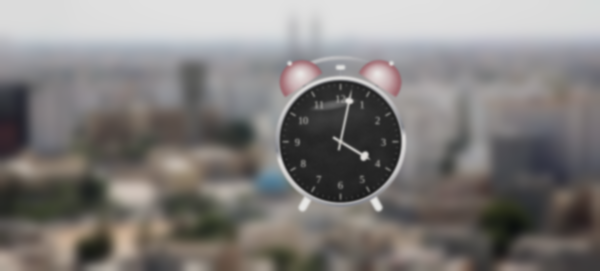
**4:02**
